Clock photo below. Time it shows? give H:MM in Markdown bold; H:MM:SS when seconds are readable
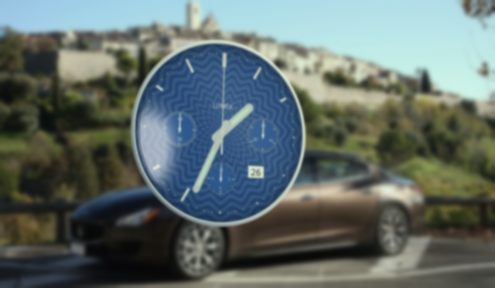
**1:34**
